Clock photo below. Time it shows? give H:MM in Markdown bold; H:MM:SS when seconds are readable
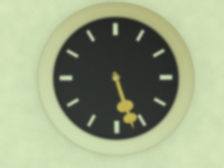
**5:27**
